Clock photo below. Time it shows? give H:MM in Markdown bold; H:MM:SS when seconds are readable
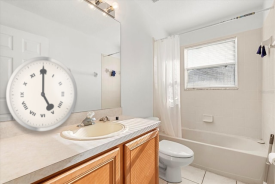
**5:00**
